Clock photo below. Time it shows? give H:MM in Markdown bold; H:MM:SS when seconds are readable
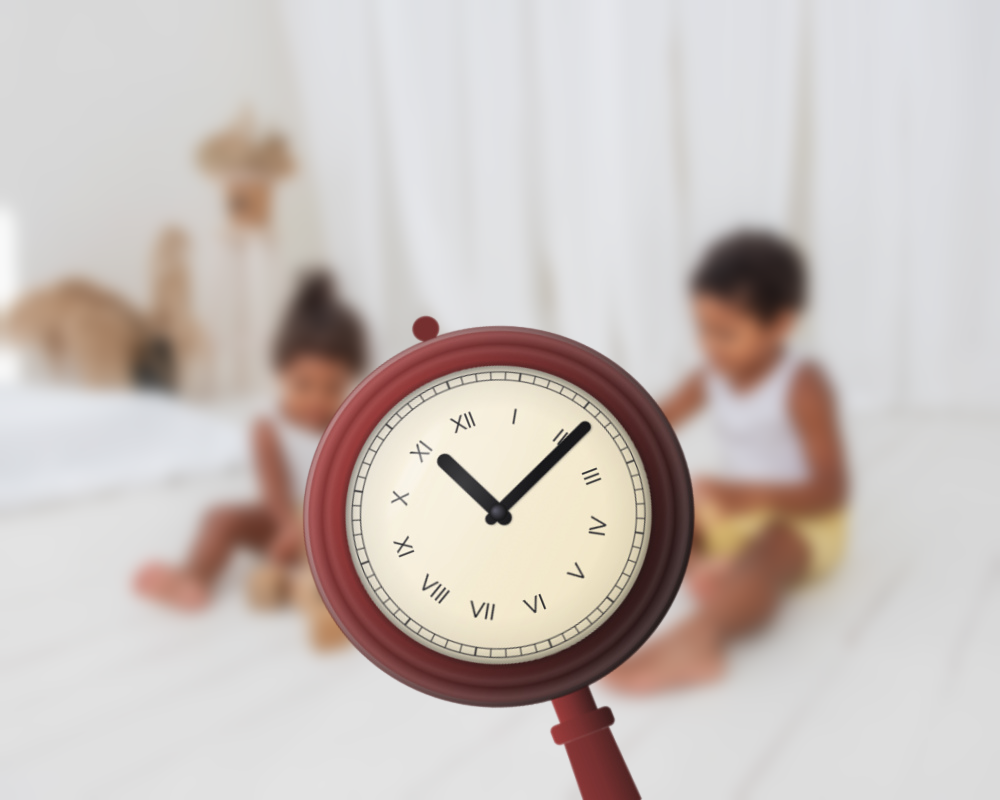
**11:11**
